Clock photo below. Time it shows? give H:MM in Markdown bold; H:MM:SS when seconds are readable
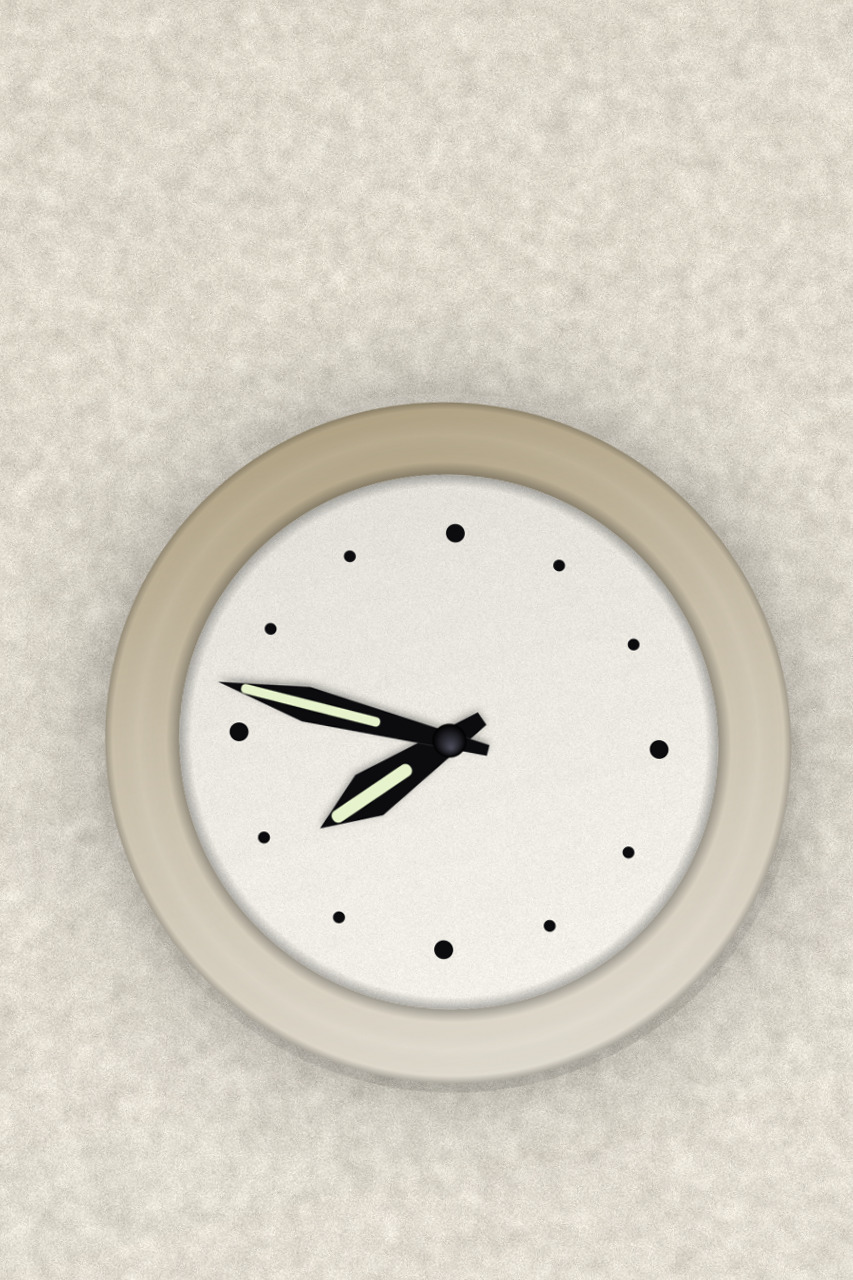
**7:47**
